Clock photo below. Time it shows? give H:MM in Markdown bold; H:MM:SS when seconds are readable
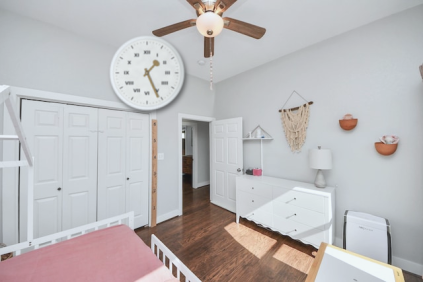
**1:26**
